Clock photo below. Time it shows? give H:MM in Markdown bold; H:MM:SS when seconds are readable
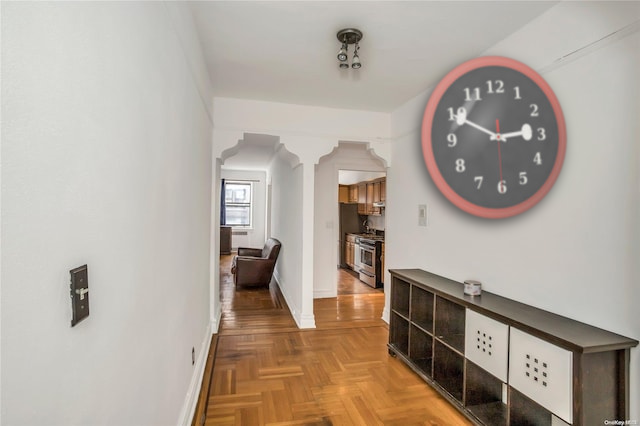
**2:49:30**
